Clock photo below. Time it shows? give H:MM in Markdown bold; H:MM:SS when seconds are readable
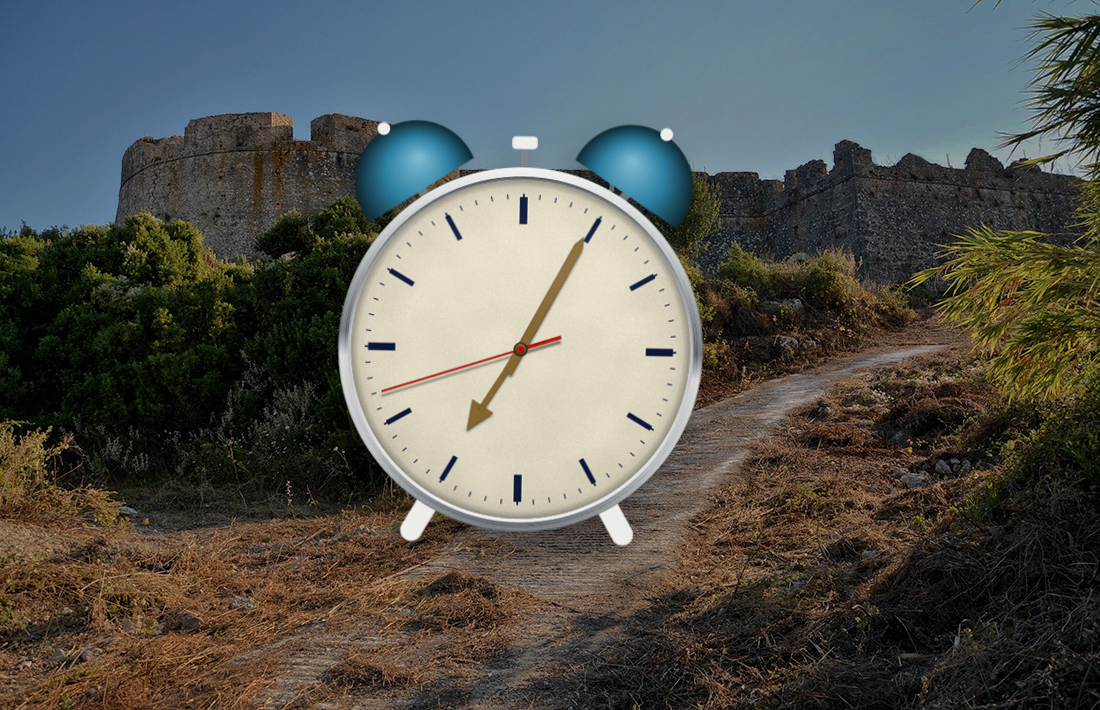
**7:04:42**
